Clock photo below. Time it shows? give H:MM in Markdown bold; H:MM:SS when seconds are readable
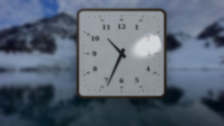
**10:34**
